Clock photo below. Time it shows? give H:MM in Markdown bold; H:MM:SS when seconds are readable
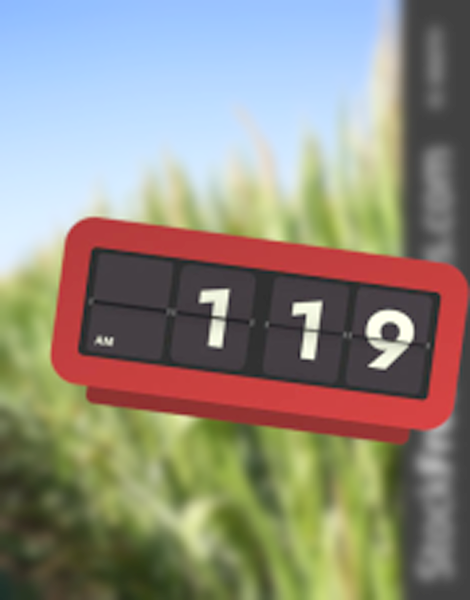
**1:19**
